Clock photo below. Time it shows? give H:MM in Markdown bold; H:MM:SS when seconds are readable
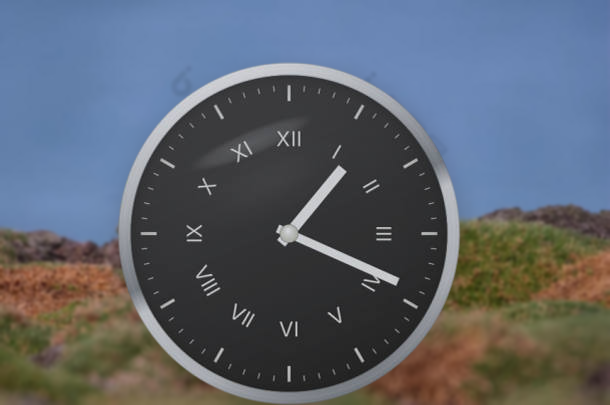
**1:19**
